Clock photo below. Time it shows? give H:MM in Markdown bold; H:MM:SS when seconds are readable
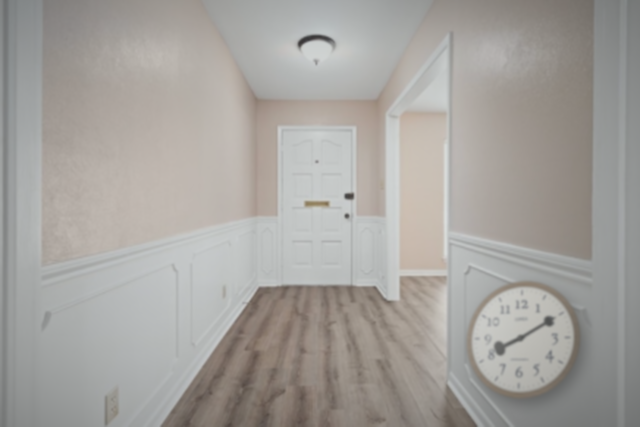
**8:10**
